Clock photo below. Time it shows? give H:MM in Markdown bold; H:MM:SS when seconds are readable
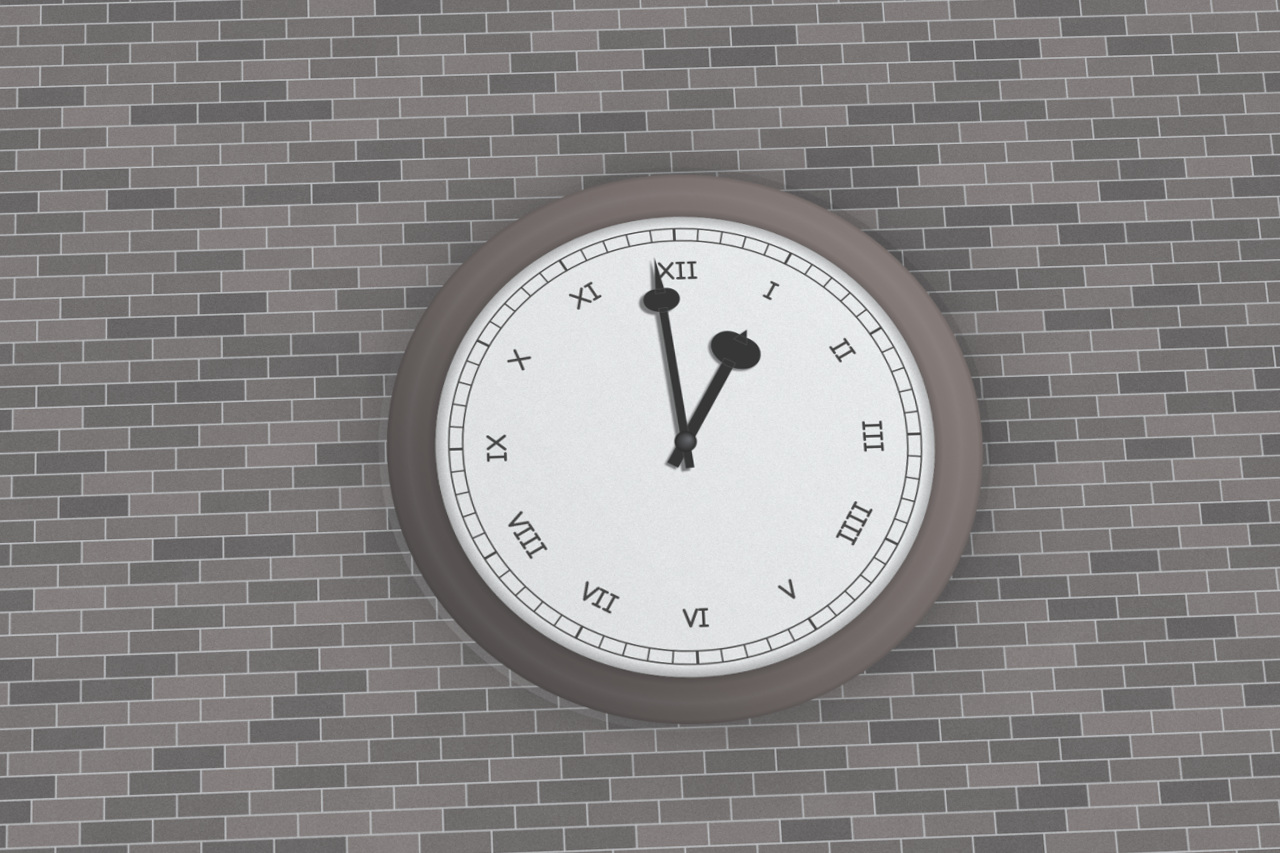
**12:59**
